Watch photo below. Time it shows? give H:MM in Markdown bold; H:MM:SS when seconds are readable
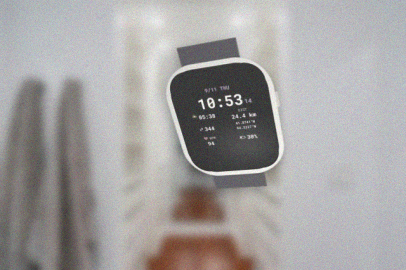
**10:53**
